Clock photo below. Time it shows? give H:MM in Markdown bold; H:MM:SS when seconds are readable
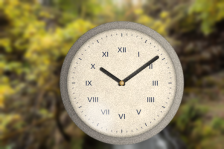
**10:09**
